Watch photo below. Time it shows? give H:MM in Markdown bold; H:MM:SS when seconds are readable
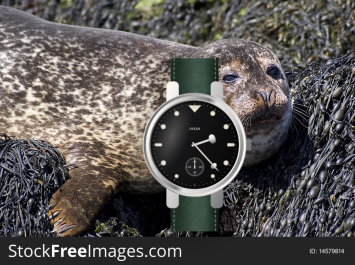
**2:23**
